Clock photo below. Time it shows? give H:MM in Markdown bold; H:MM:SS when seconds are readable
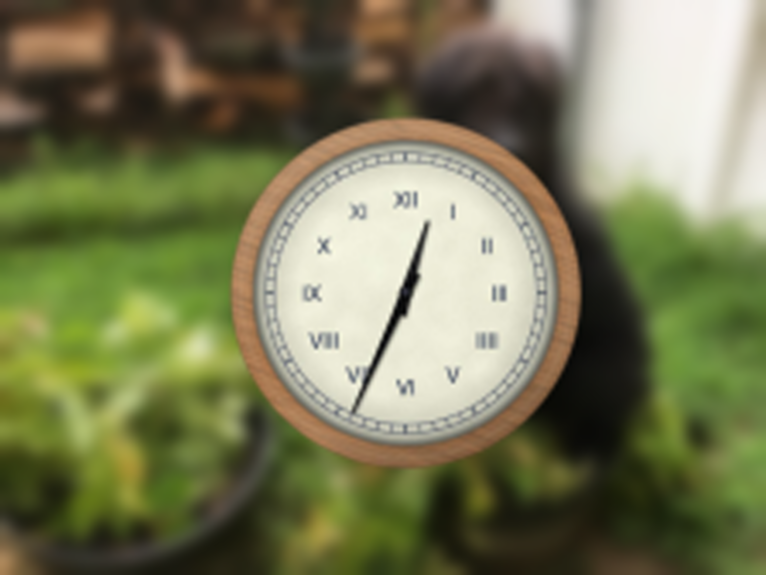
**12:34**
